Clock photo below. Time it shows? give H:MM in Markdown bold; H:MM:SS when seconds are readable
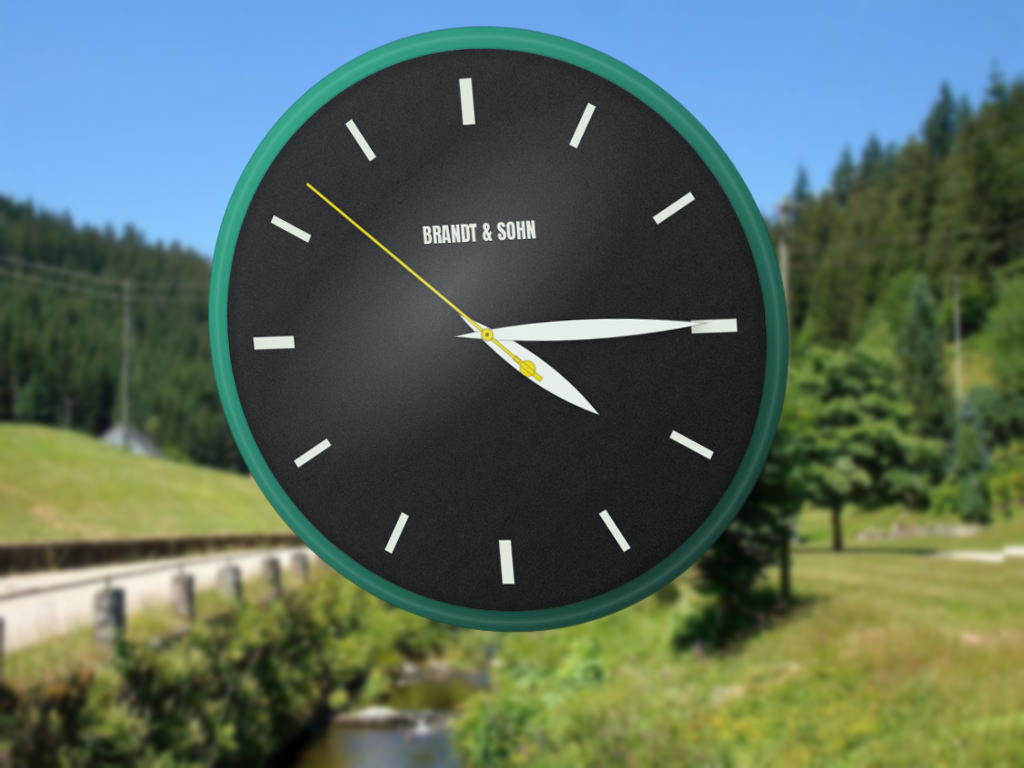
**4:14:52**
